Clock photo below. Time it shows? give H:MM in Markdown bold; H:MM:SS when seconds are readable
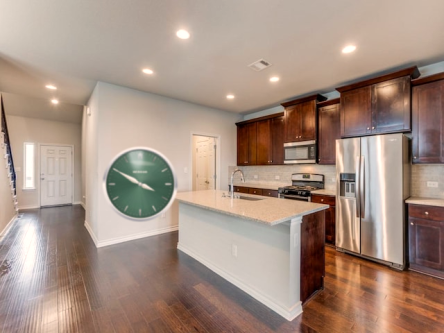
**3:50**
